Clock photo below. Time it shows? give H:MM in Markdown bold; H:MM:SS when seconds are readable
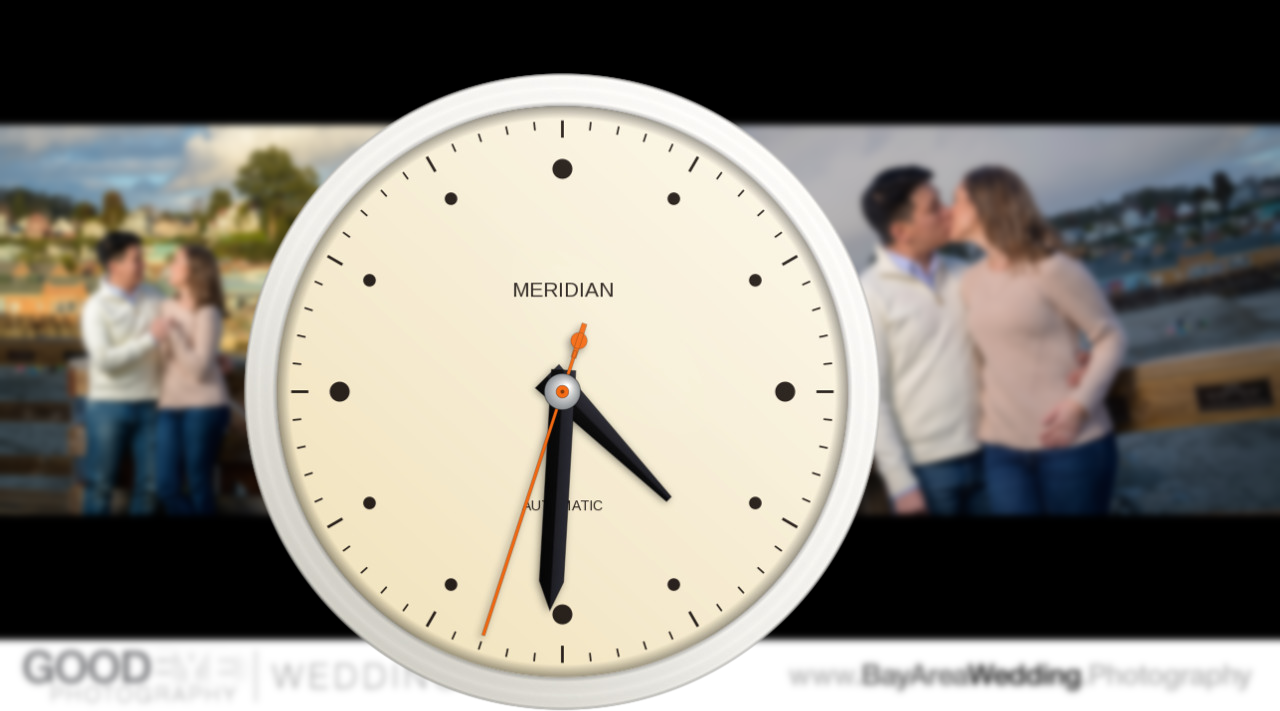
**4:30:33**
